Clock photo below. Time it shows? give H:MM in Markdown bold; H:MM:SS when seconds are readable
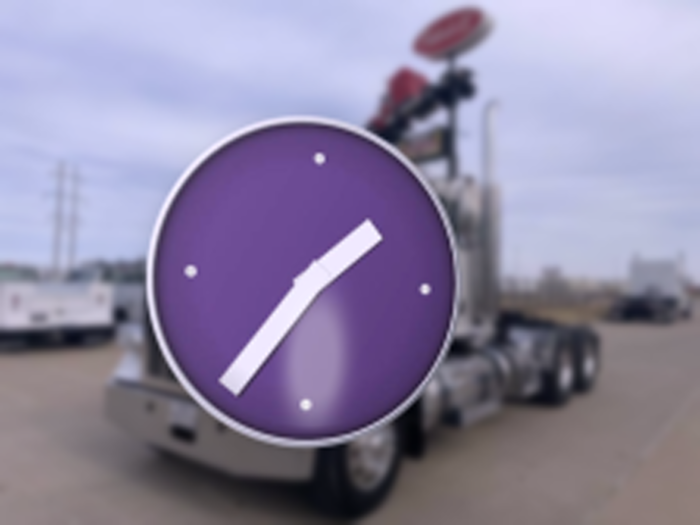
**1:36**
